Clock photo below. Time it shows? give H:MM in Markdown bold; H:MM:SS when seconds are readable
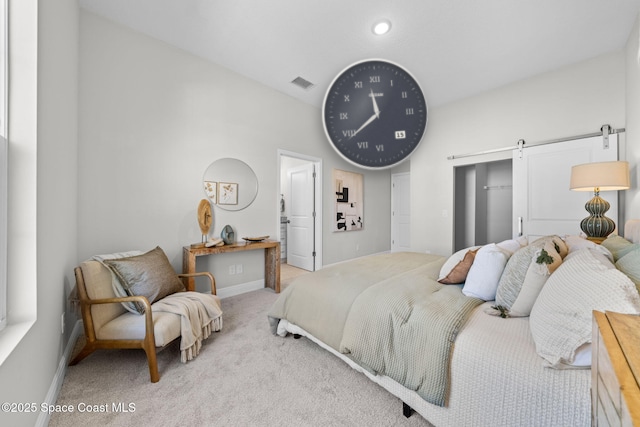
**11:39**
